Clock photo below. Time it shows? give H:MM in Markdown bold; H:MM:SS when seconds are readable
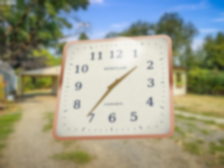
**1:36**
